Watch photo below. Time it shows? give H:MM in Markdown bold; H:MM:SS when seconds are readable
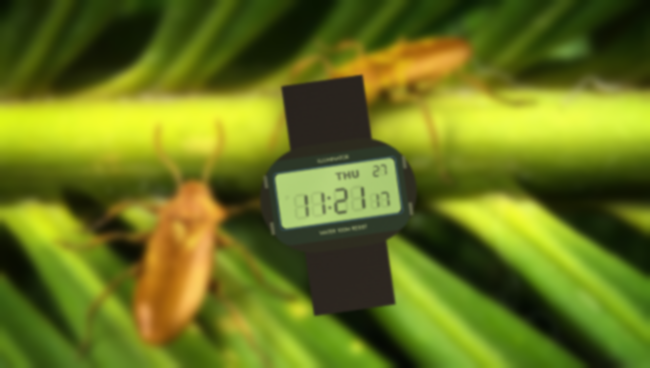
**11:21:17**
